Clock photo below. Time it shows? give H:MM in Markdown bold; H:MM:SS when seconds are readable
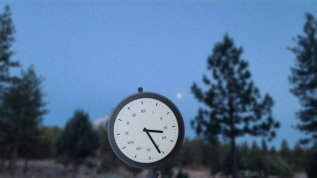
**3:26**
